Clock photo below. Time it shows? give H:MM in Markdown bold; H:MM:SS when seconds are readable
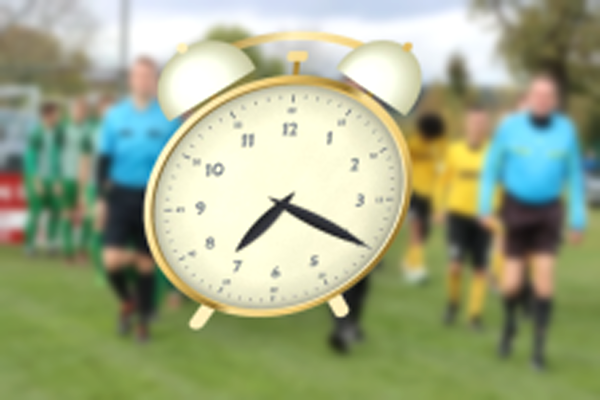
**7:20**
